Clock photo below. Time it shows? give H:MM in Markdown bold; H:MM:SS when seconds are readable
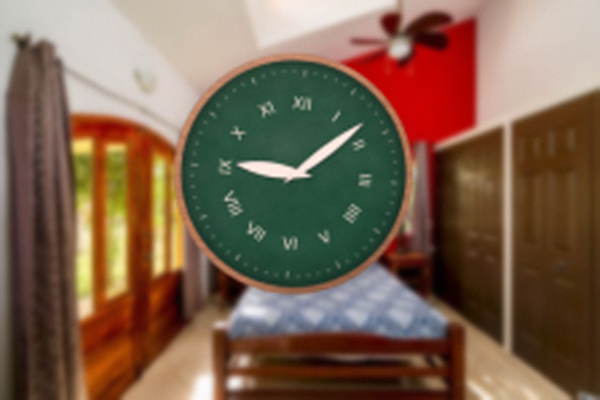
**9:08**
